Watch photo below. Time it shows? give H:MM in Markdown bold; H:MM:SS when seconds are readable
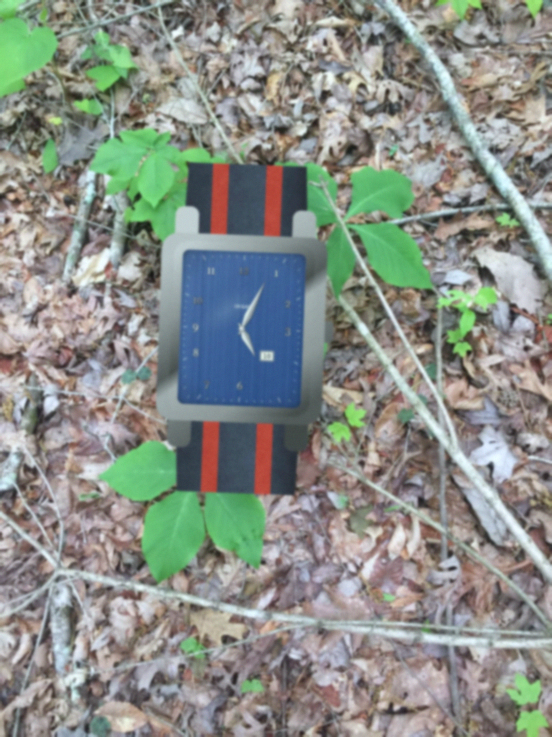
**5:04**
